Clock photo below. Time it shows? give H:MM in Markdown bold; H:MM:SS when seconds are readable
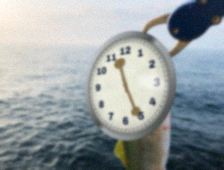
**11:26**
